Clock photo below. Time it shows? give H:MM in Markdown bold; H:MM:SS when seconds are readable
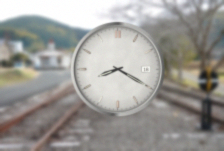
**8:20**
